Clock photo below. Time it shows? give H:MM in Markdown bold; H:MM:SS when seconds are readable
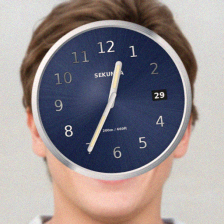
**12:35**
